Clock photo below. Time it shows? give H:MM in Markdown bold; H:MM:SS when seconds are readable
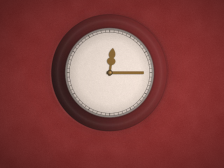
**12:15**
